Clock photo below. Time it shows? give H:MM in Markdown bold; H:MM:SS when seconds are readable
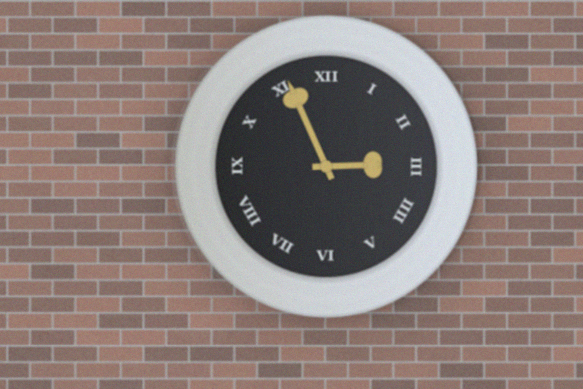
**2:56**
